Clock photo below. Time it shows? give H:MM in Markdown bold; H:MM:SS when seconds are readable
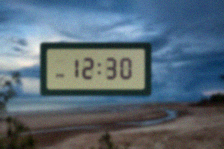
**12:30**
